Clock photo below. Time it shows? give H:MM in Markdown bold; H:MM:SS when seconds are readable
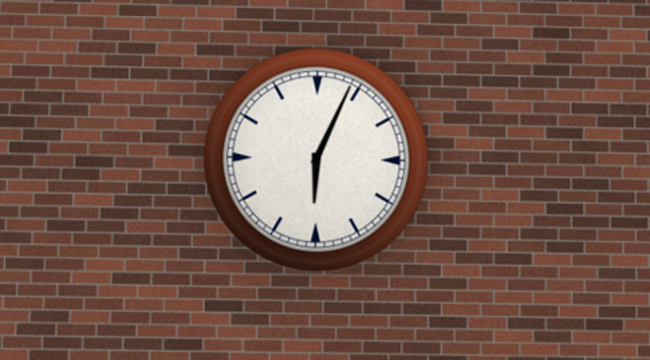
**6:04**
